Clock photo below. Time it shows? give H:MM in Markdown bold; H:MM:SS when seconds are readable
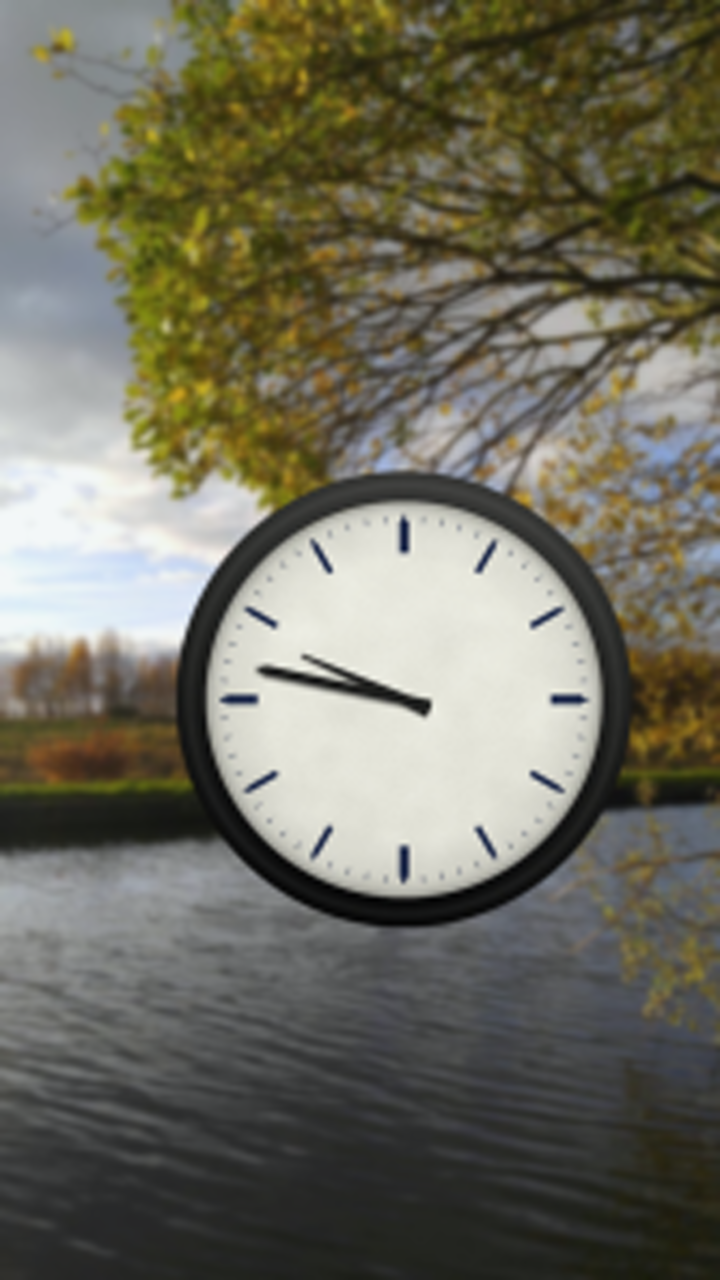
**9:47**
